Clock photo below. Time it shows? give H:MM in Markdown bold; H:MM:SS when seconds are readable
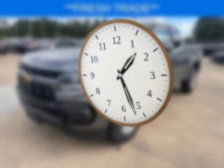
**1:27**
